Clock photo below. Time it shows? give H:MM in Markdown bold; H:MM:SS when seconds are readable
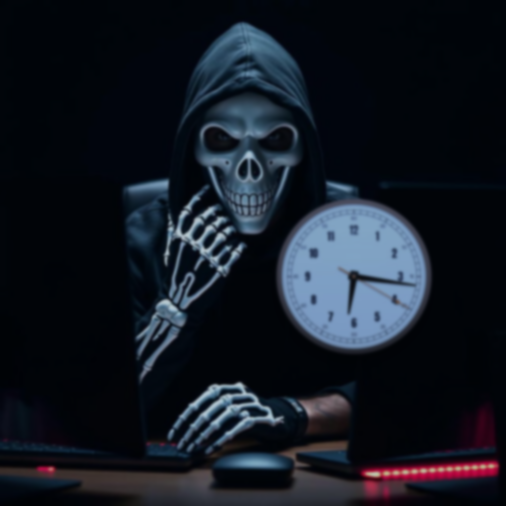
**6:16:20**
